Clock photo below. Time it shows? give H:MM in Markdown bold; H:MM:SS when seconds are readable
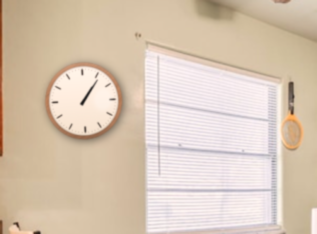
**1:06**
